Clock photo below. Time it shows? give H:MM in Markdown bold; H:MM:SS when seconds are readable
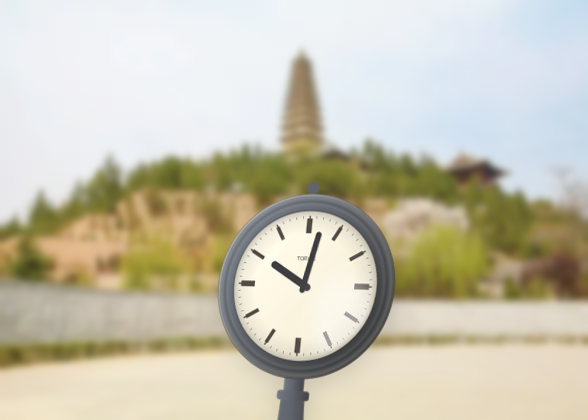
**10:02**
